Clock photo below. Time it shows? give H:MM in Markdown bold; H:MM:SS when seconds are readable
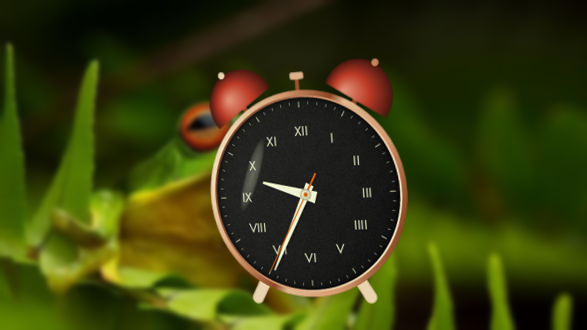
**9:34:35**
